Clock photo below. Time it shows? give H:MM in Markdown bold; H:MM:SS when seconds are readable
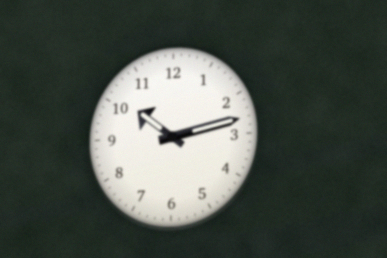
**10:13**
